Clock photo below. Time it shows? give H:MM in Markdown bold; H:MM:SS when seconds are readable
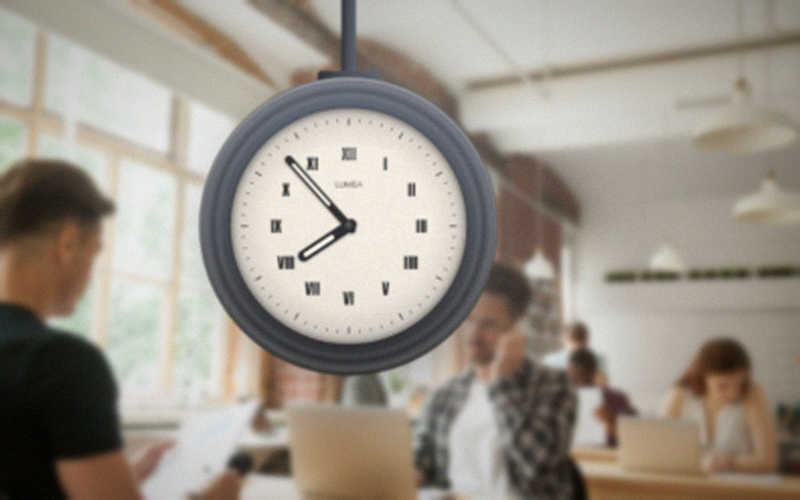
**7:53**
